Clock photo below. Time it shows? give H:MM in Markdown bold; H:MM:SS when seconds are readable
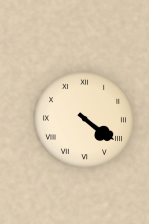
**4:21**
